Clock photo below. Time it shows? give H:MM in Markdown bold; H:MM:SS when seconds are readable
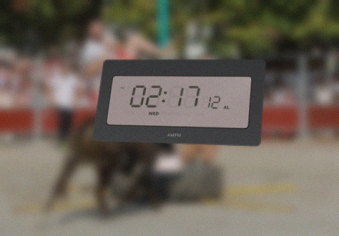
**2:17:12**
